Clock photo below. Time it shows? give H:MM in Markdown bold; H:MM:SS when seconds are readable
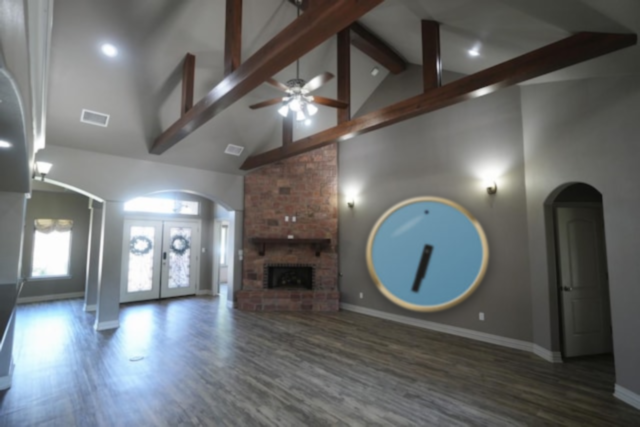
**6:33**
